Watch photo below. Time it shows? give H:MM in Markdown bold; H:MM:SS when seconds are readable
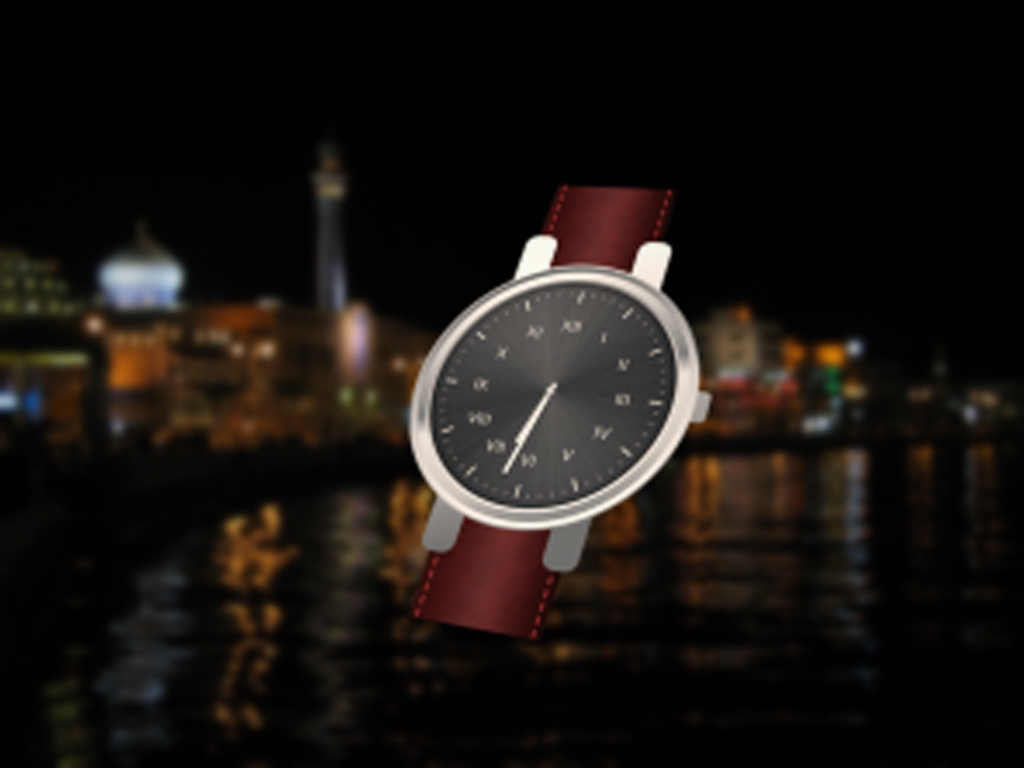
**6:32**
